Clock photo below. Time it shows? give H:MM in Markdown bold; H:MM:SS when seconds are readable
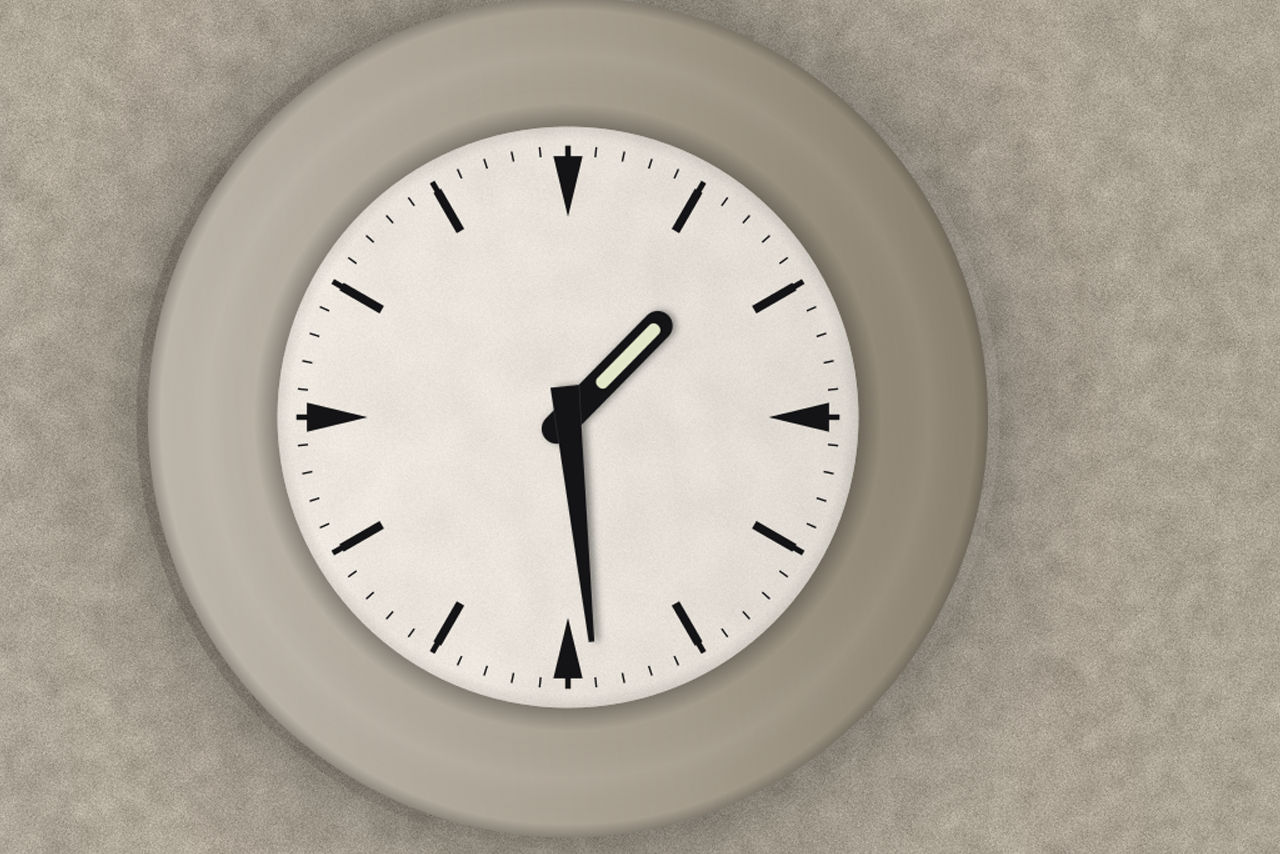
**1:29**
